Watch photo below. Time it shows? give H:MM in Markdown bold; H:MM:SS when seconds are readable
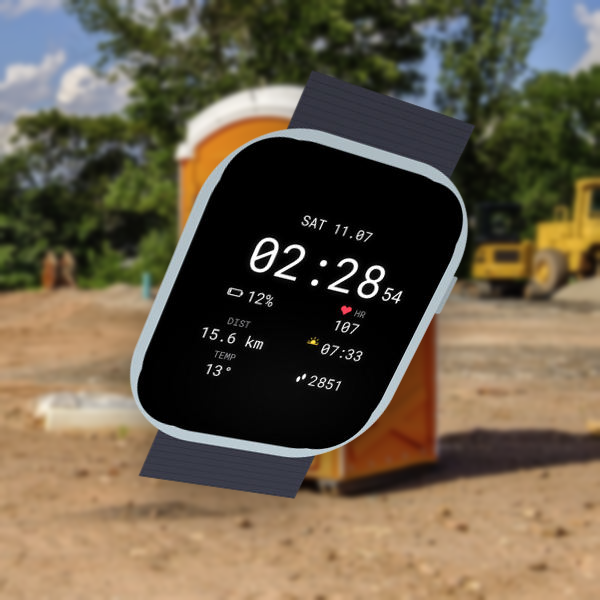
**2:28:54**
